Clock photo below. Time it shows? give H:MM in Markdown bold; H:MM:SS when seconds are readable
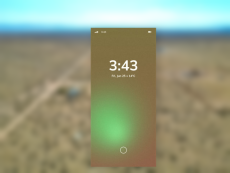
**3:43**
